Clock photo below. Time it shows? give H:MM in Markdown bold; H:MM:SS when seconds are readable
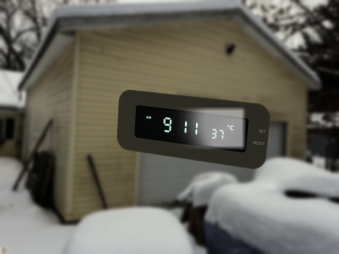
**9:11**
